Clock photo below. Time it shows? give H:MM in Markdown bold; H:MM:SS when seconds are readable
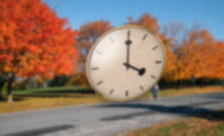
**4:00**
